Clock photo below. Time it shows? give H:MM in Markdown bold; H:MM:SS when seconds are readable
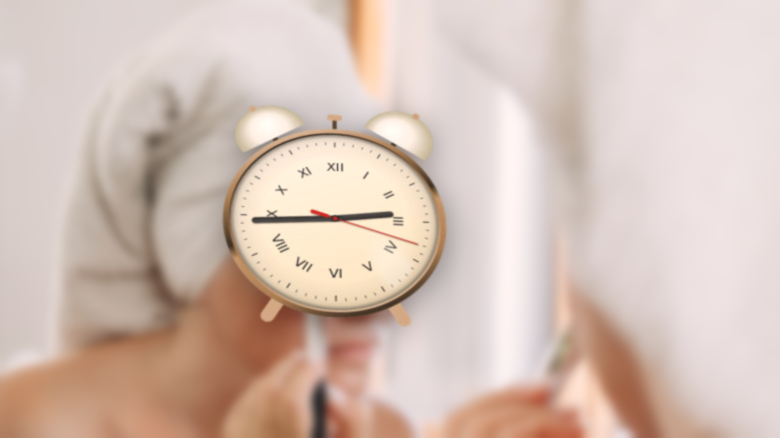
**2:44:18**
